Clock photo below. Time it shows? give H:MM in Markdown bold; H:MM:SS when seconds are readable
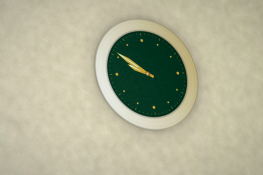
**9:51**
